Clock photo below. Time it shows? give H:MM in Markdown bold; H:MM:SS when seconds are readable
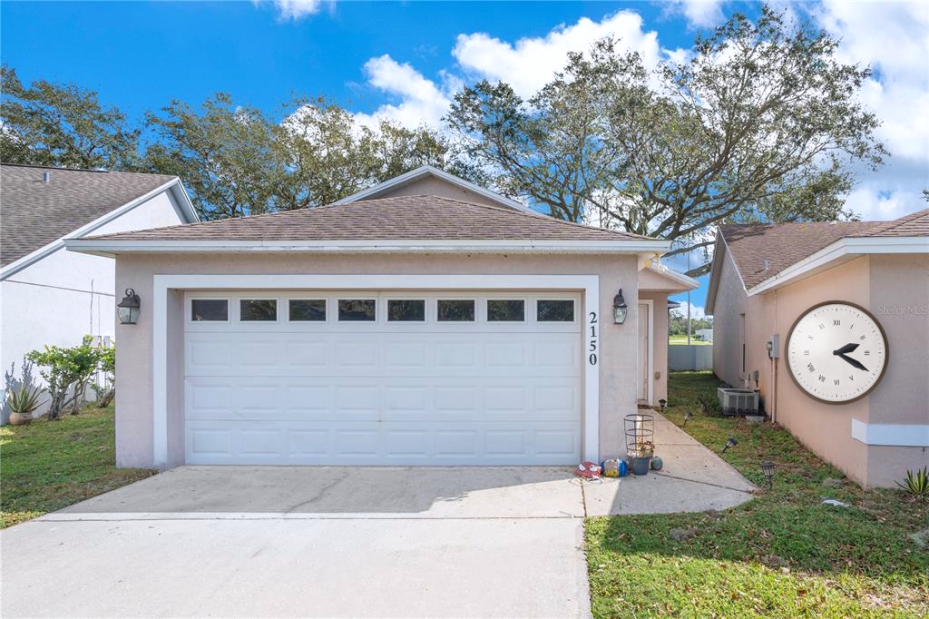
**2:20**
